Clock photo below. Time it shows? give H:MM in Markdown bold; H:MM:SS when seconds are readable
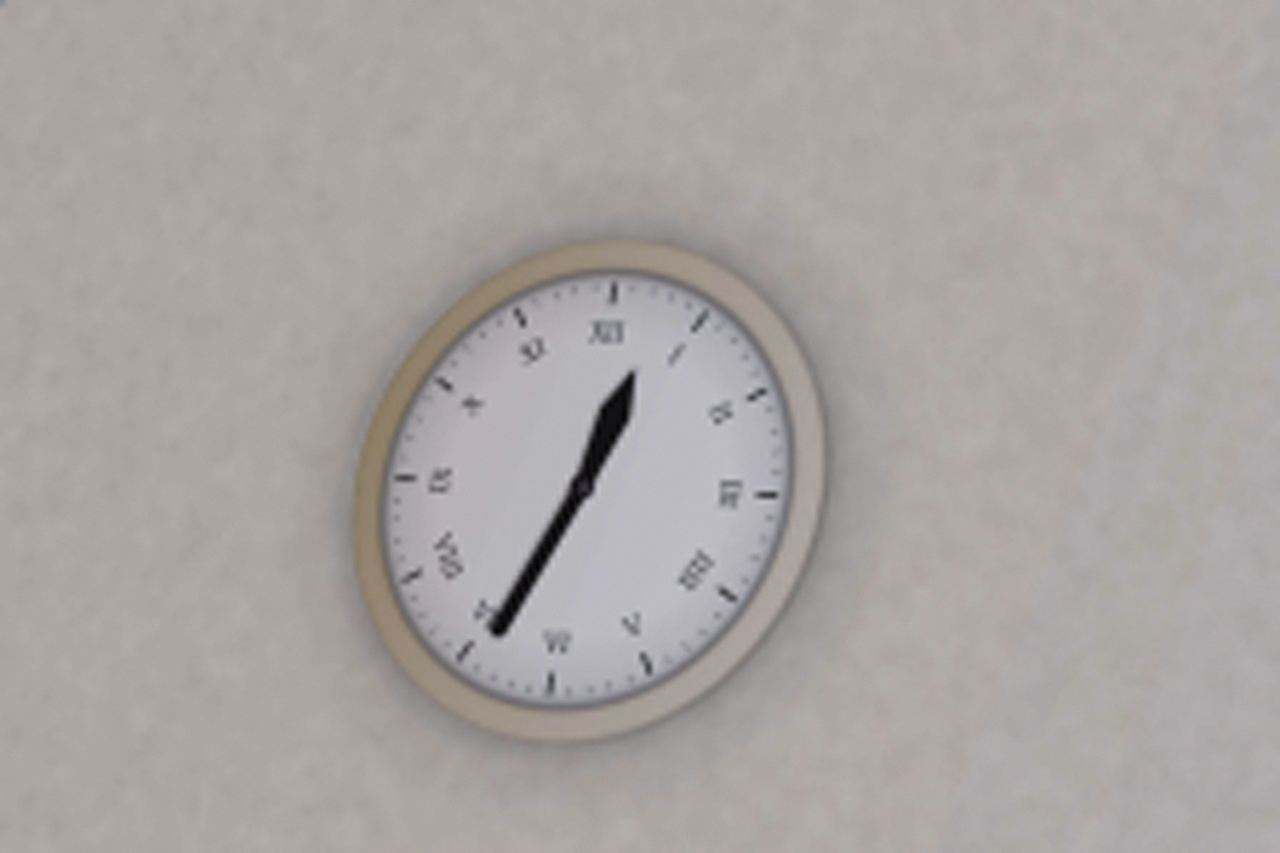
**12:34**
